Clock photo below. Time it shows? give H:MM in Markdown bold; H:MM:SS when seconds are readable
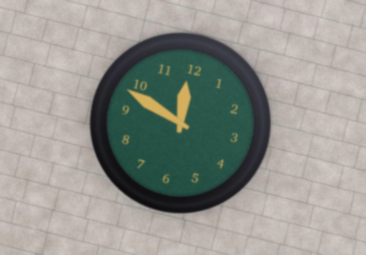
**11:48**
